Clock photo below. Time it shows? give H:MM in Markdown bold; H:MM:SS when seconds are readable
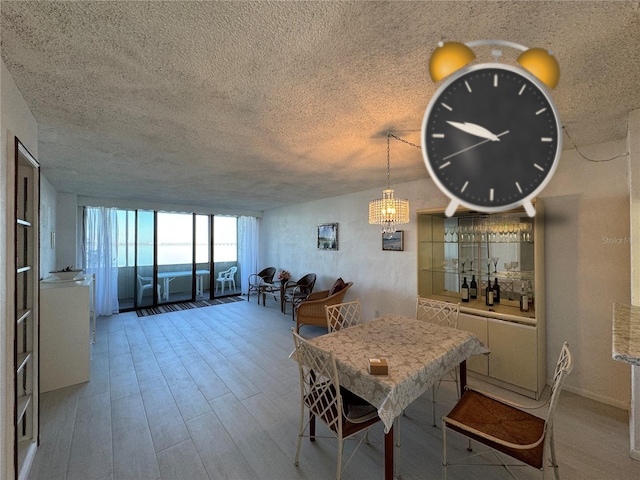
**9:47:41**
